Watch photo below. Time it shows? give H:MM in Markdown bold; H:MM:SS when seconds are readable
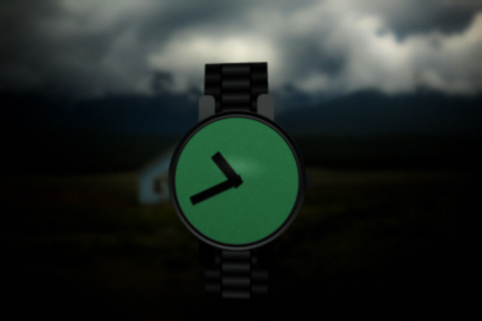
**10:41**
